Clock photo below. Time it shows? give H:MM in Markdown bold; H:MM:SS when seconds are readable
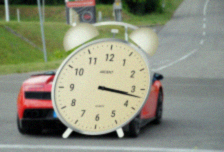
**3:17**
